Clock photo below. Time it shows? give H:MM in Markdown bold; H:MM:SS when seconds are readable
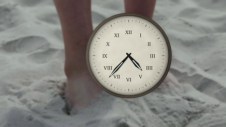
**4:37**
